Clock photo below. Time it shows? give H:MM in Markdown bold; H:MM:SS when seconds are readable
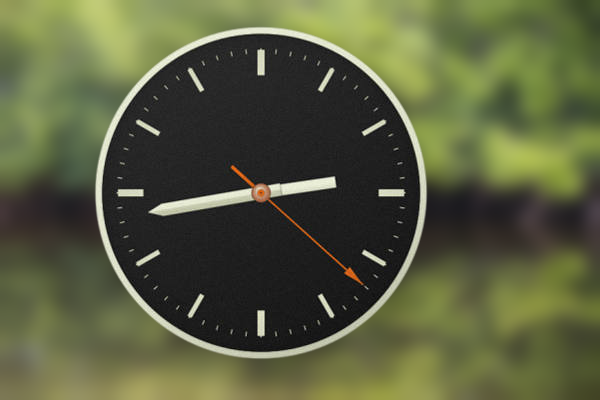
**2:43:22**
